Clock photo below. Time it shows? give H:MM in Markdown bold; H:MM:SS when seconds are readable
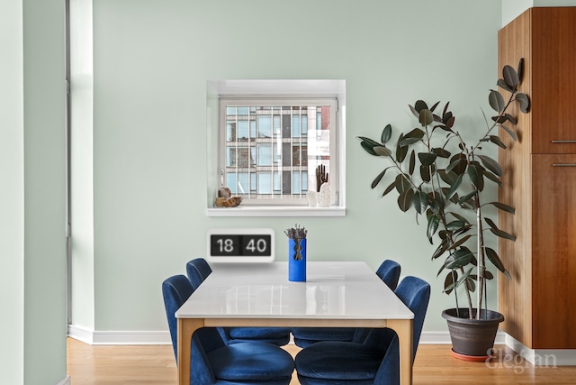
**18:40**
